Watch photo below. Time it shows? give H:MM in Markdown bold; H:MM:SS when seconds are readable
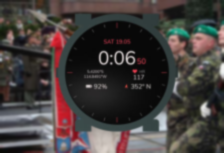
**0:06**
